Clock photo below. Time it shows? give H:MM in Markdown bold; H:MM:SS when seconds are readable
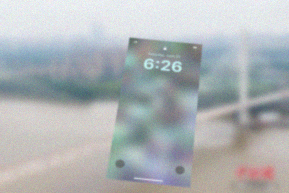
**6:26**
